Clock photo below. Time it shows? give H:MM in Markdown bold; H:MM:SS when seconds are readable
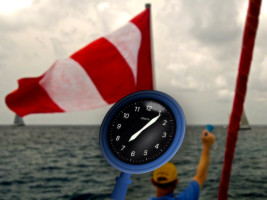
**7:06**
